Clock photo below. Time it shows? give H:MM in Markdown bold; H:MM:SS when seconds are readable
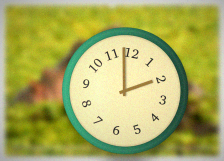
**1:58**
